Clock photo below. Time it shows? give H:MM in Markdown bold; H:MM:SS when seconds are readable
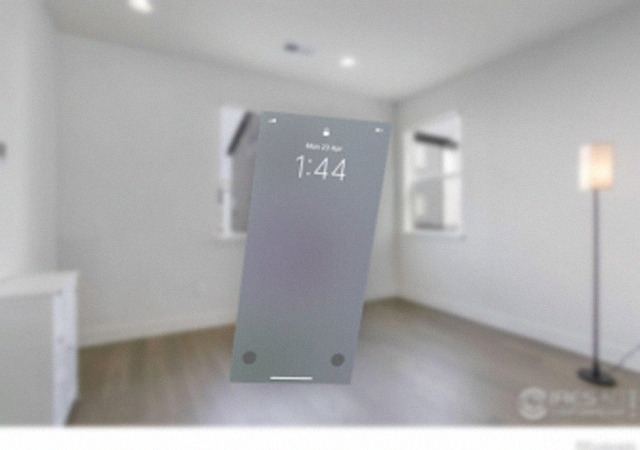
**1:44**
